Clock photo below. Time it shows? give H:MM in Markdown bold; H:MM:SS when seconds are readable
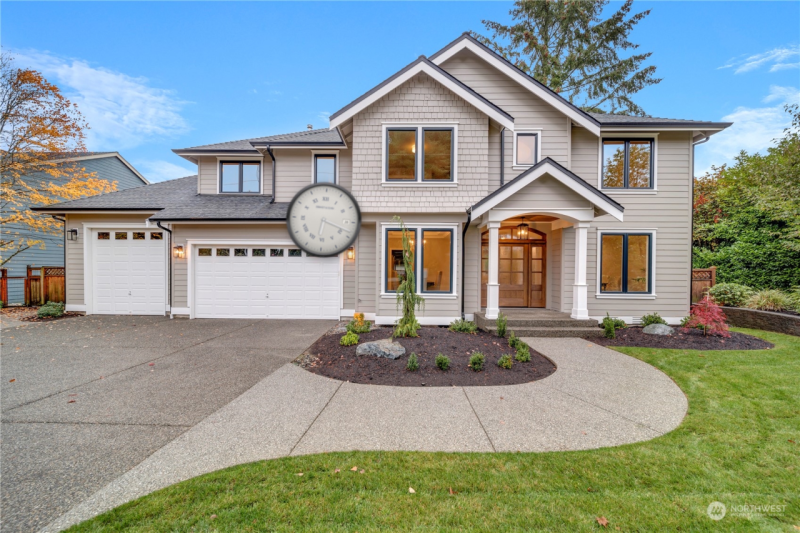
**6:18**
